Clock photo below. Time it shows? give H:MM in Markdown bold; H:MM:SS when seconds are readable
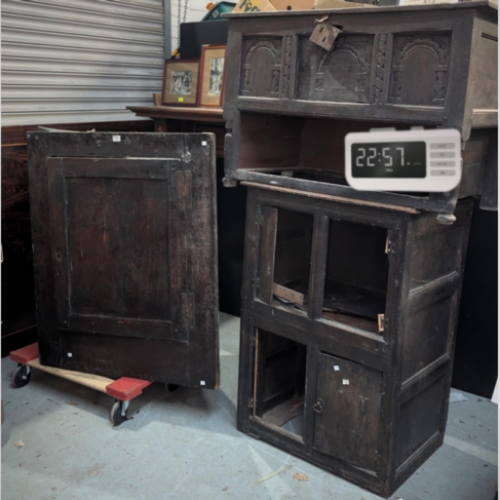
**22:57**
